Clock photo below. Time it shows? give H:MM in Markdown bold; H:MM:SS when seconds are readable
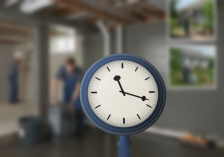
**11:18**
